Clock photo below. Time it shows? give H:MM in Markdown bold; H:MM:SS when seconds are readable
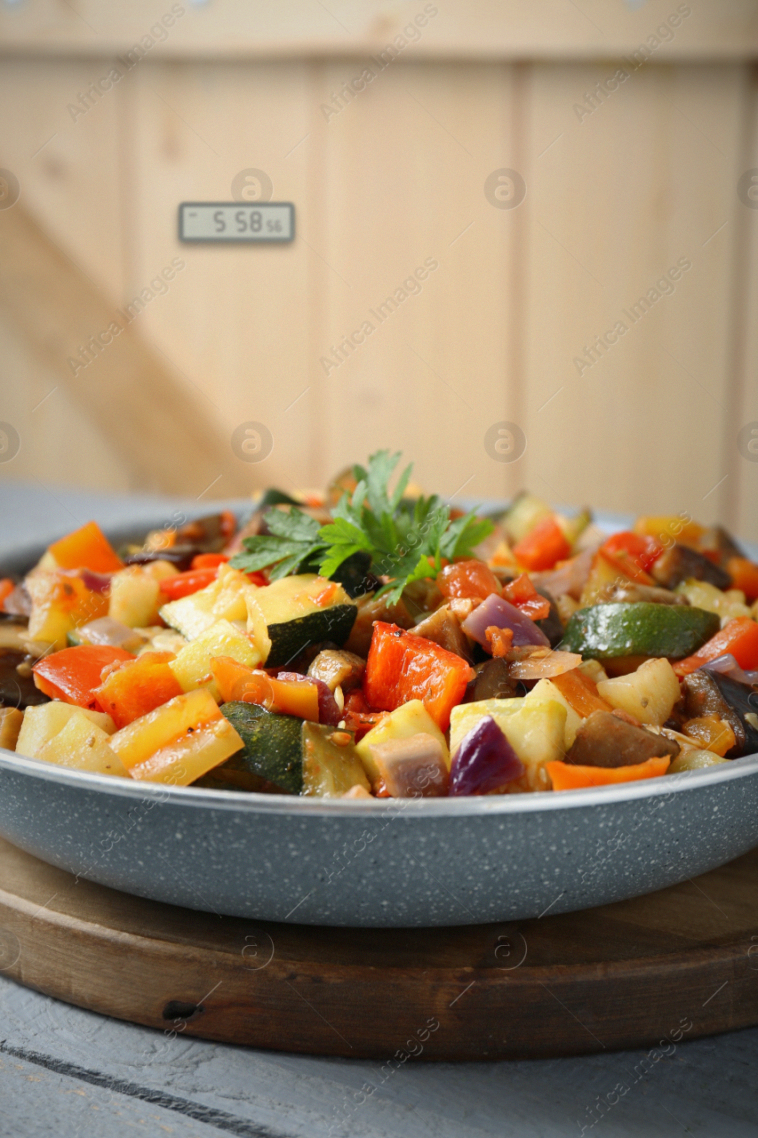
**5:58**
